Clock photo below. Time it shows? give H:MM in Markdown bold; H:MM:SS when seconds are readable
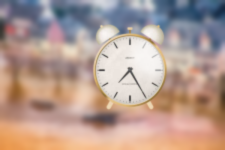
**7:25**
